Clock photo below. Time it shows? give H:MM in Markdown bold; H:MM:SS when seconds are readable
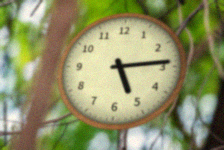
**5:14**
